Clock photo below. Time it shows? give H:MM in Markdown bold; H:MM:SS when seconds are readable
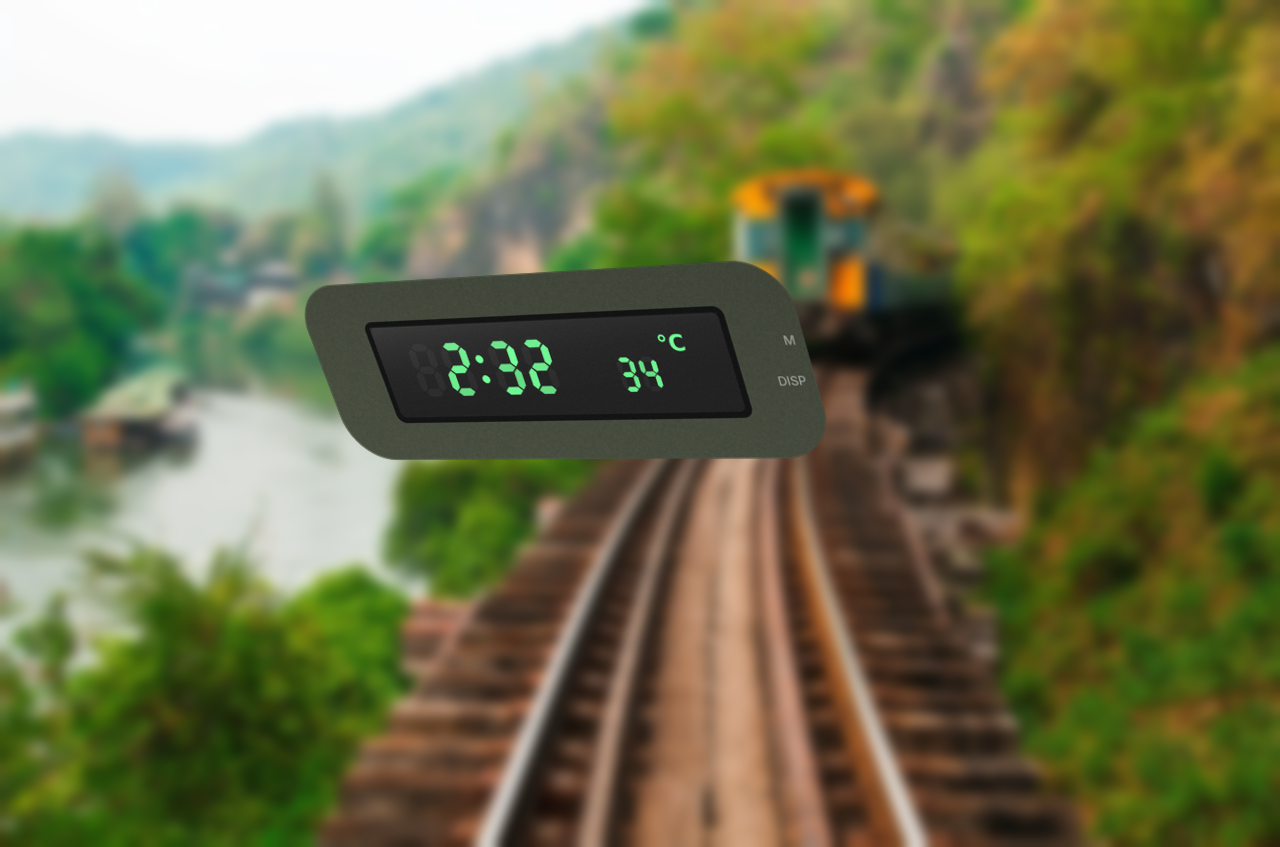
**2:32**
